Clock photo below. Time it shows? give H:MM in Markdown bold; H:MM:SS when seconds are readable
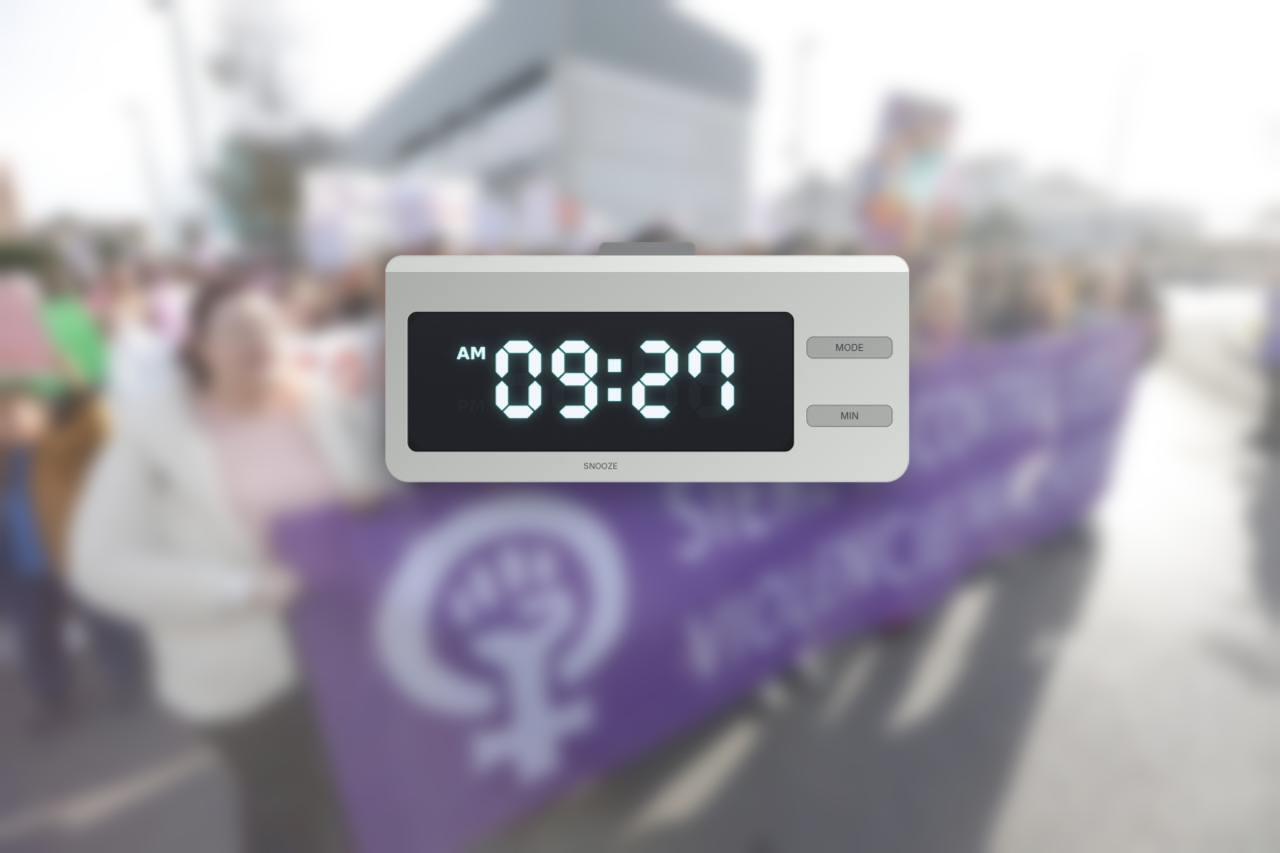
**9:27**
